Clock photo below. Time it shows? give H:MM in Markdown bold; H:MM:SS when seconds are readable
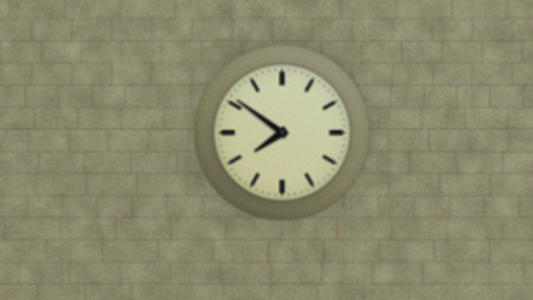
**7:51**
